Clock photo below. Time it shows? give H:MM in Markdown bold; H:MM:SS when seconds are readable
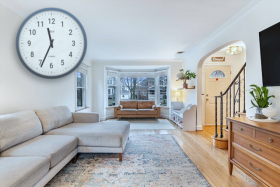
**11:34**
